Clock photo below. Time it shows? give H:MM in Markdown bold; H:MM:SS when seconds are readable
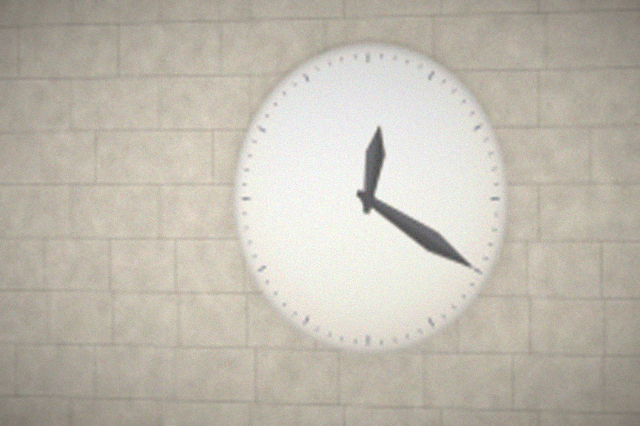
**12:20**
